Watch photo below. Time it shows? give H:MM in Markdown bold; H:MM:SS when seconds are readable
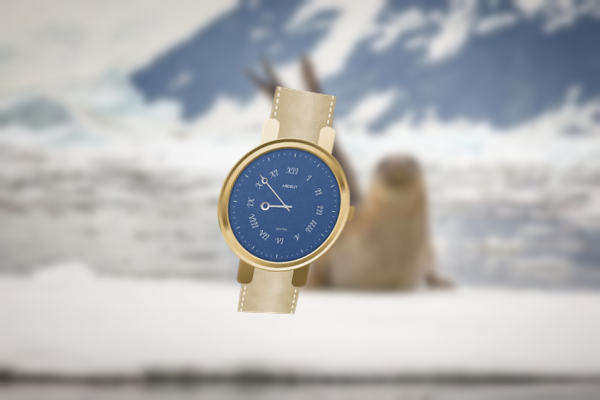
**8:52**
